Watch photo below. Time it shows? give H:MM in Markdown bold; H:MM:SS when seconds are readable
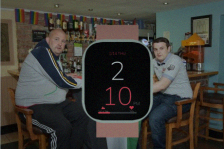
**2:10**
